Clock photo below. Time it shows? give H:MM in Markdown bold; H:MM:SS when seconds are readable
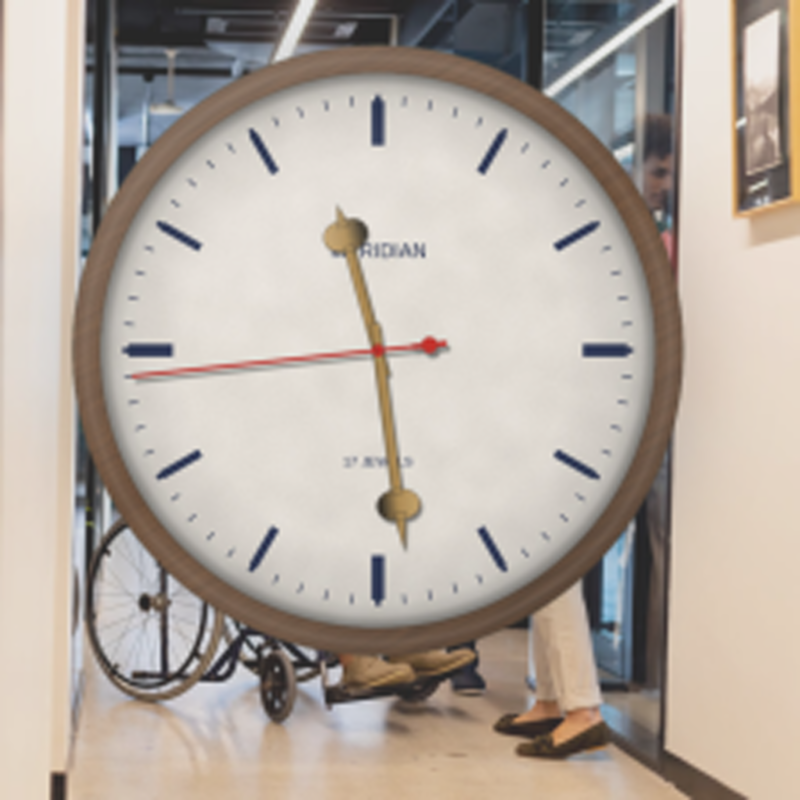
**11:28:44**
